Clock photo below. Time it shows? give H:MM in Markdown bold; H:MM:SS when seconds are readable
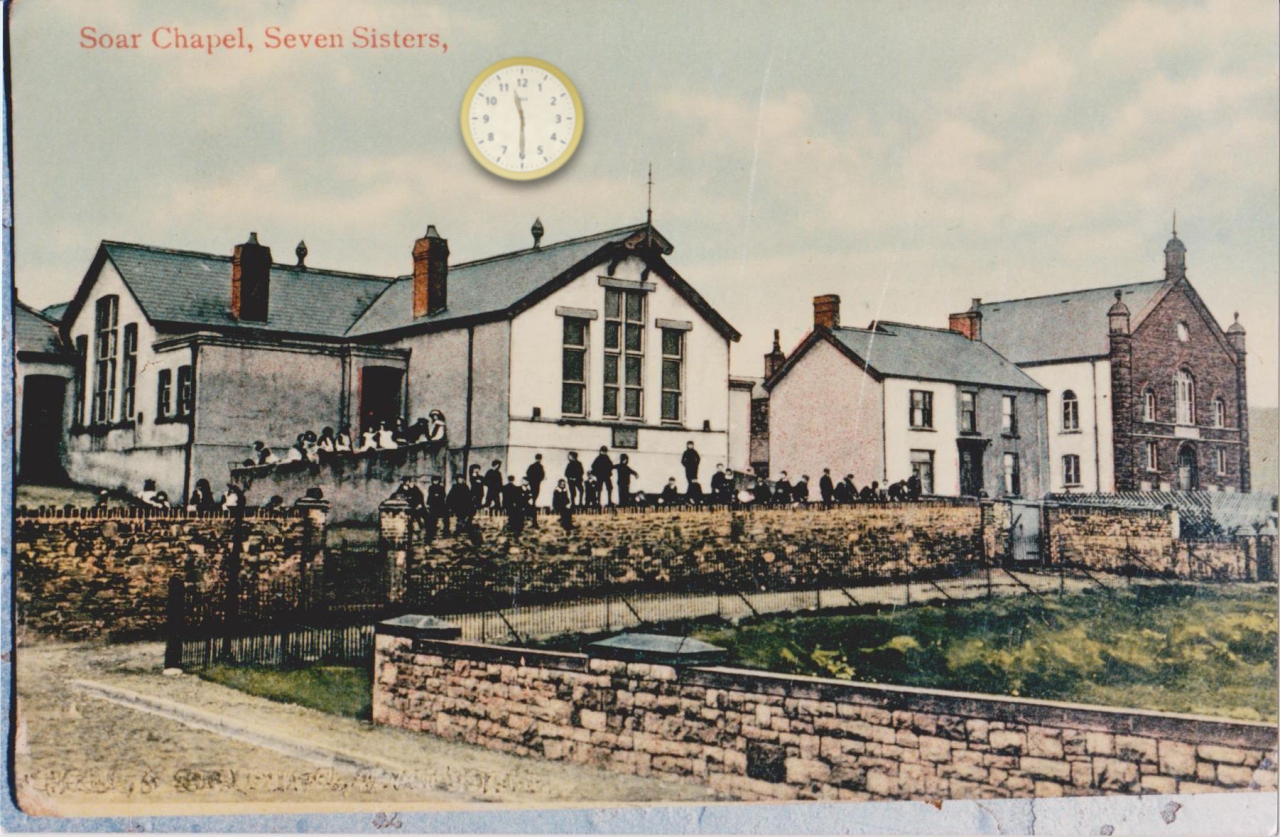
**11:30**
